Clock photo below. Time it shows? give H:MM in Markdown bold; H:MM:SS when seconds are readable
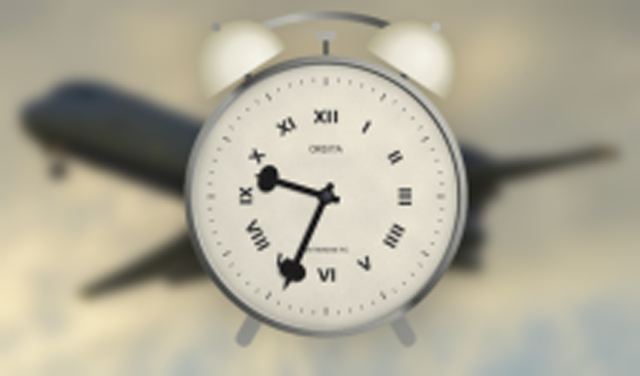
**9:34**
